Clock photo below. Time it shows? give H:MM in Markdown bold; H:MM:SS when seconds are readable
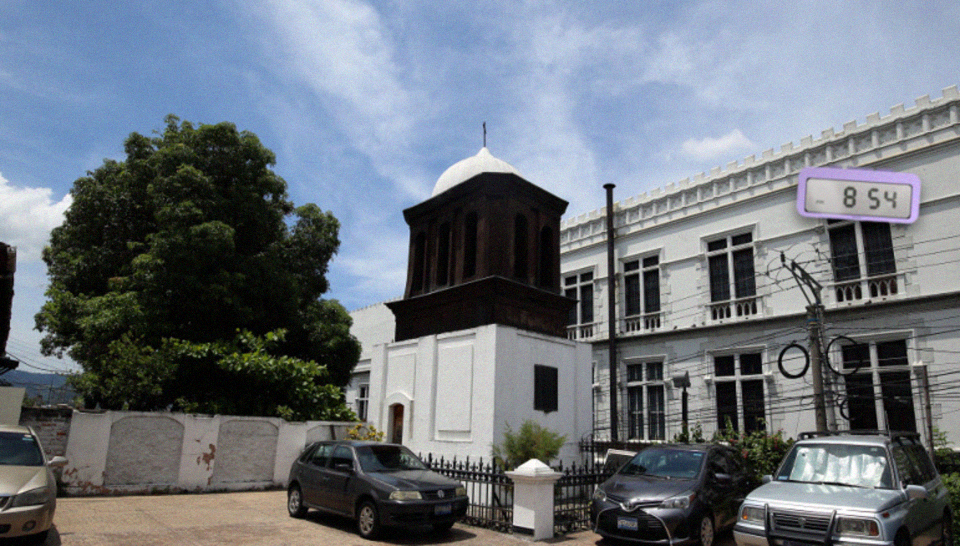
**8:54**
